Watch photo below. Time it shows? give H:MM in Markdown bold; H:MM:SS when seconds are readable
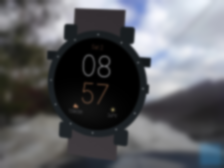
**8:57**
